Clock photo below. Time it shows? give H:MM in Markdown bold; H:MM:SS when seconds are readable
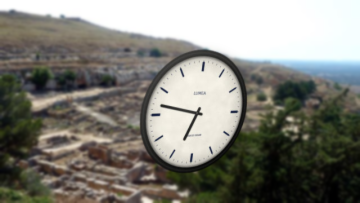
**6:47**
